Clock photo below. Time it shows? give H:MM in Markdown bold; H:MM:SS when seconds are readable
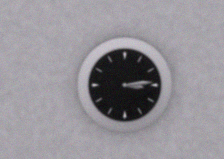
**3:14**
